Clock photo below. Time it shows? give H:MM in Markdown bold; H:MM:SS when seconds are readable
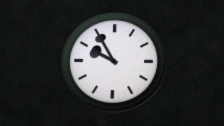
**9:55**
